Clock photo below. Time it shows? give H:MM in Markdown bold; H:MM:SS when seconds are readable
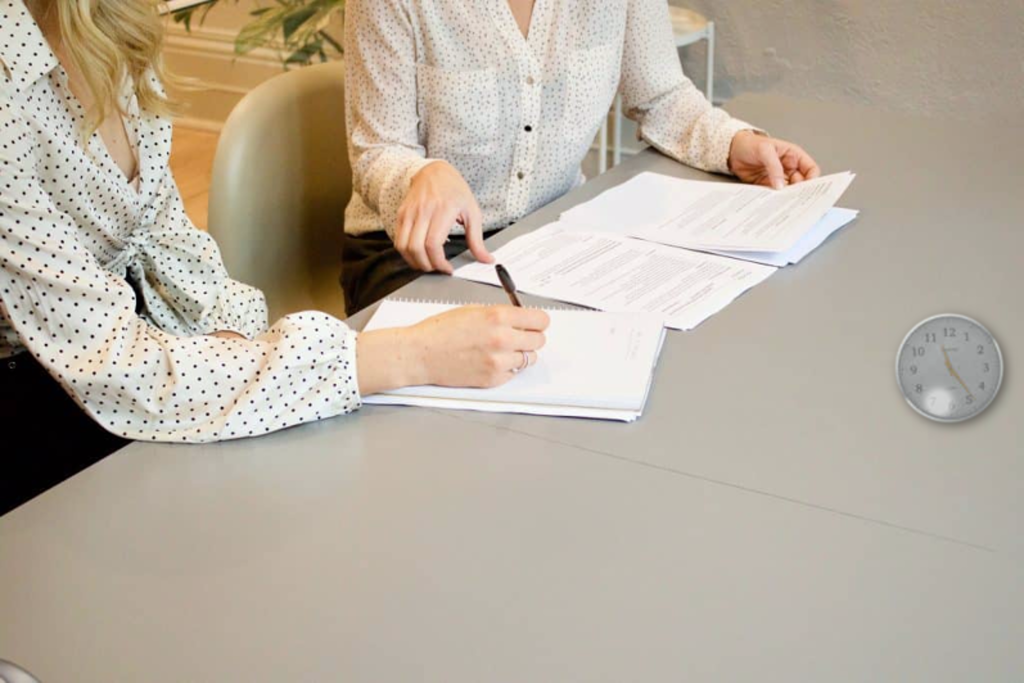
**11:24**
